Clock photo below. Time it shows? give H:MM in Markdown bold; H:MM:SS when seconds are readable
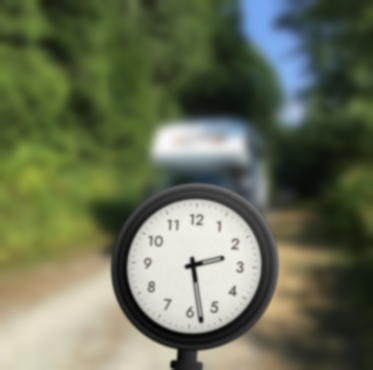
**2:28**
